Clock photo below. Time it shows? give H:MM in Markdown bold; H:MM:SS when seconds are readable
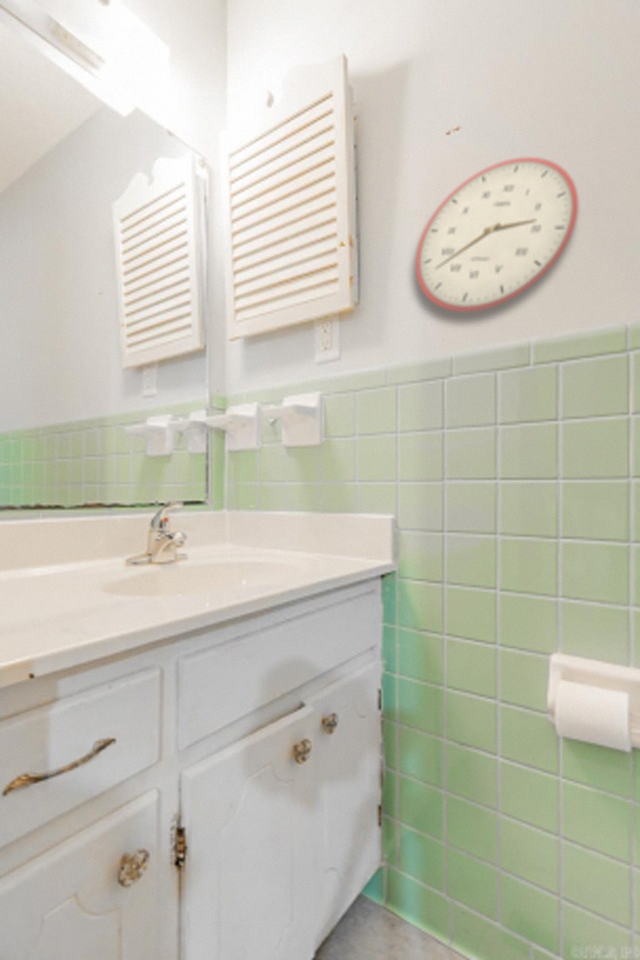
**2:38**
